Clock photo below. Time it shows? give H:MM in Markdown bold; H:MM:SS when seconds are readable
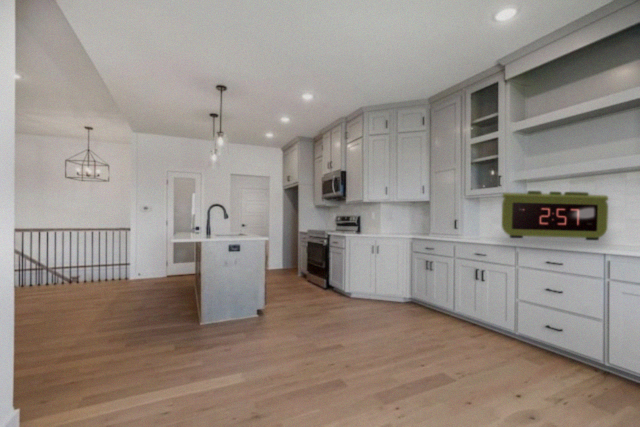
**2:57**
